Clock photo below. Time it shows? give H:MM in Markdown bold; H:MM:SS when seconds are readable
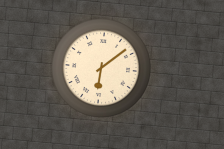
**6:08**
